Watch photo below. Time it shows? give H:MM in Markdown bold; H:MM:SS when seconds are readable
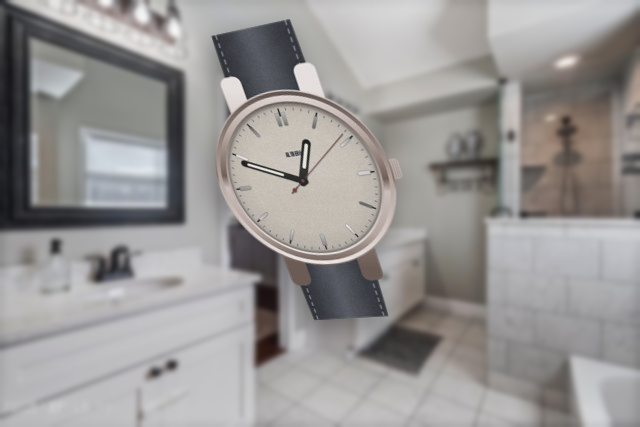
**12:49:09**
